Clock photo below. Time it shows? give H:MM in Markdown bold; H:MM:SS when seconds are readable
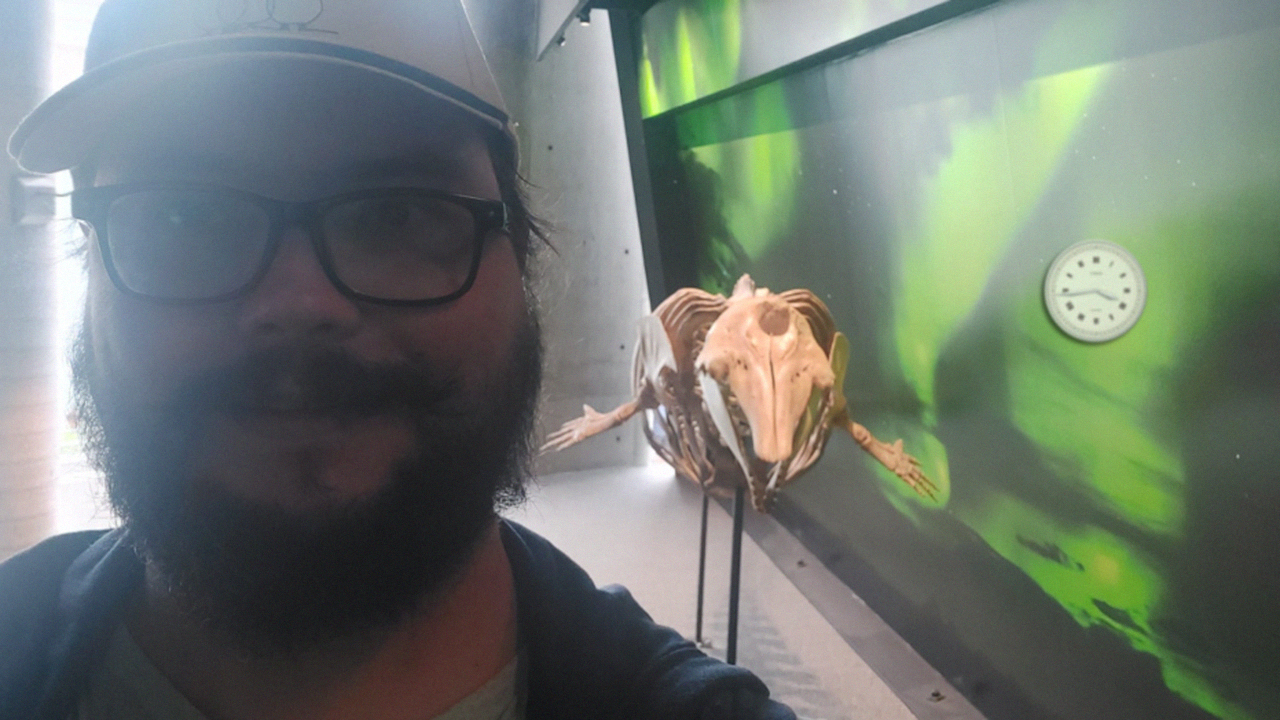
**3:44**
